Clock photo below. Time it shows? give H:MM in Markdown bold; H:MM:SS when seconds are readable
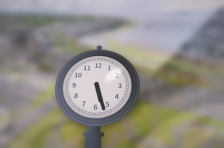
**5:27**
